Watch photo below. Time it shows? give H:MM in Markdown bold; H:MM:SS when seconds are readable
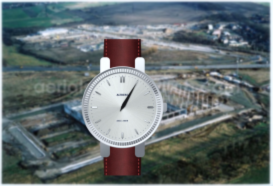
**1:05**
